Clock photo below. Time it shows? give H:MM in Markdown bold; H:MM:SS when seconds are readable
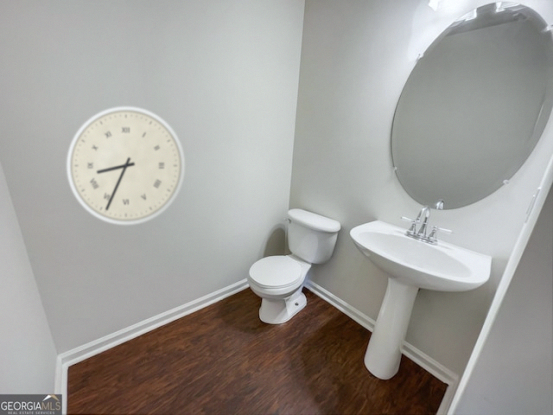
**8:34**
